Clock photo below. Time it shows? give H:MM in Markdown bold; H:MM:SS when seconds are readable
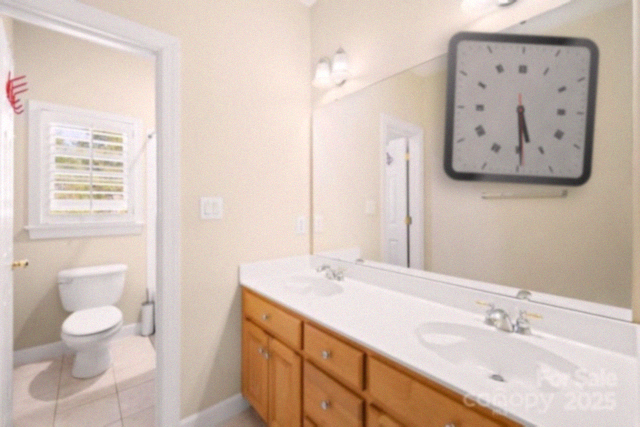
**5:29:29**
